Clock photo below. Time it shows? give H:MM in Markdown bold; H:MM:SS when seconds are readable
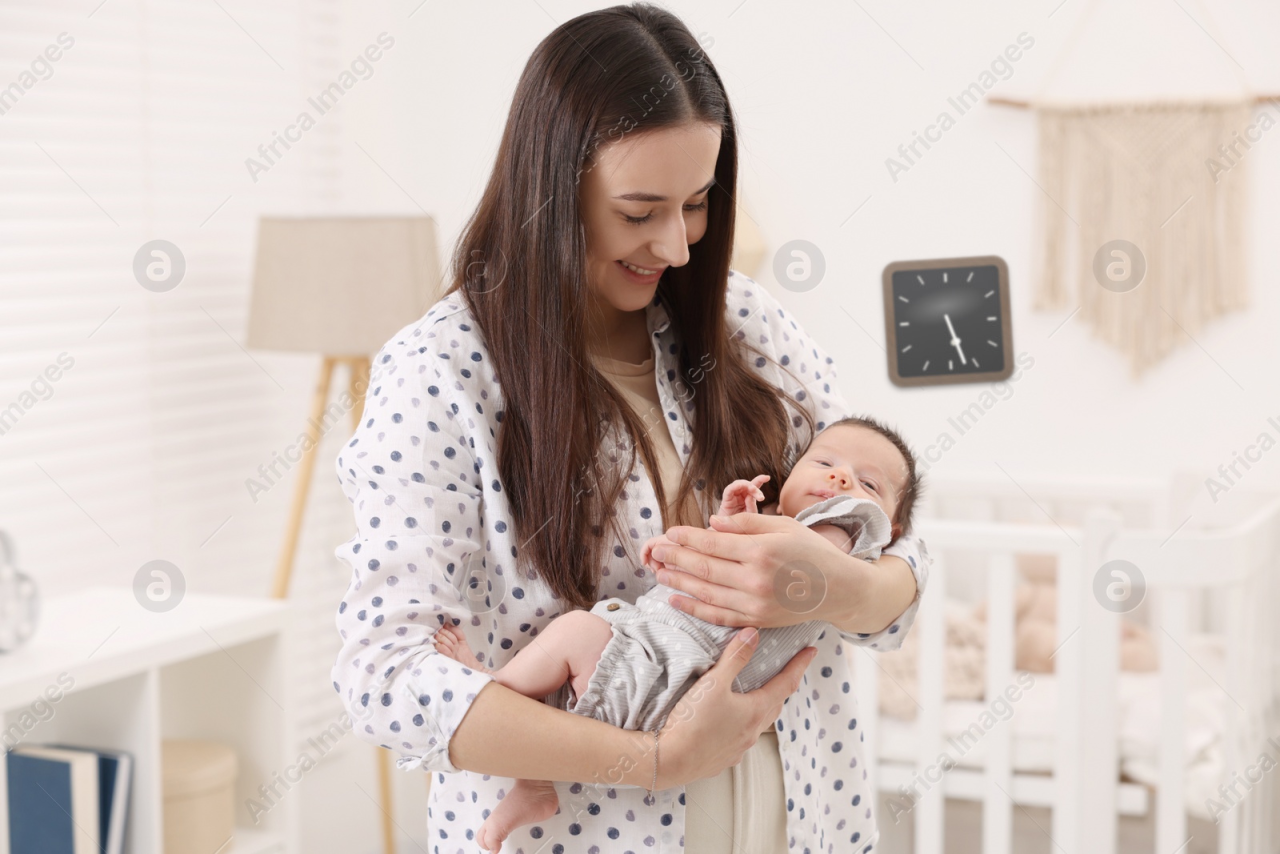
**5:27**
